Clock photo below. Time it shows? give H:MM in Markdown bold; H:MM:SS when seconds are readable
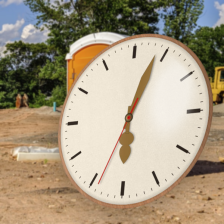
**6:03:34**
